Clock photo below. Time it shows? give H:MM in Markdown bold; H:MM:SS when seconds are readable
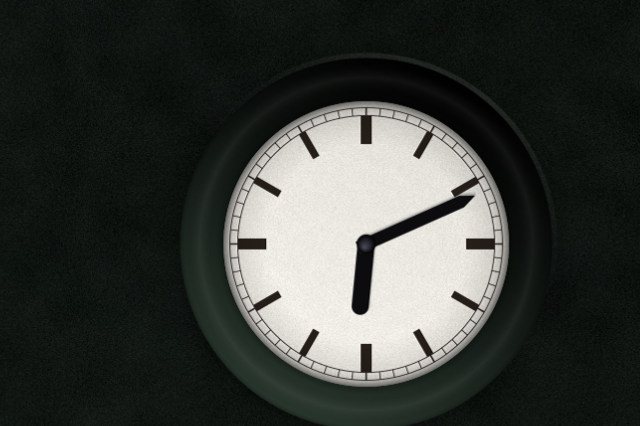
**6:11**
